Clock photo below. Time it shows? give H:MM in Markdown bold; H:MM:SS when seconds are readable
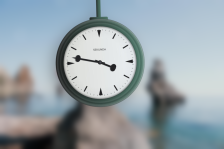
**3:47**
